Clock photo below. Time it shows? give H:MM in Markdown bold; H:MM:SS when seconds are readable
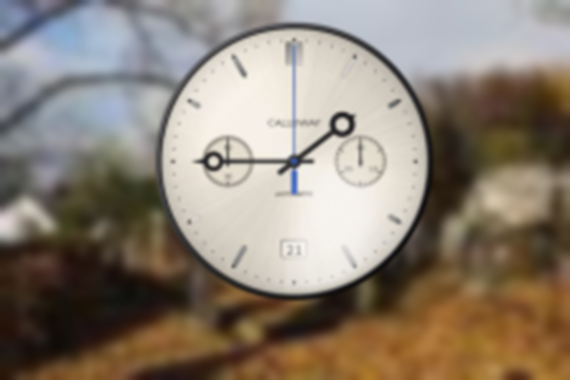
**1:45**
